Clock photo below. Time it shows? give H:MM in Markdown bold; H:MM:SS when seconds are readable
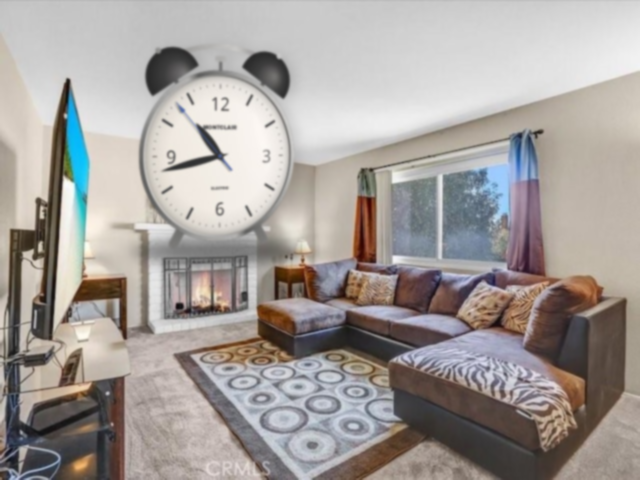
**10:42:53**
